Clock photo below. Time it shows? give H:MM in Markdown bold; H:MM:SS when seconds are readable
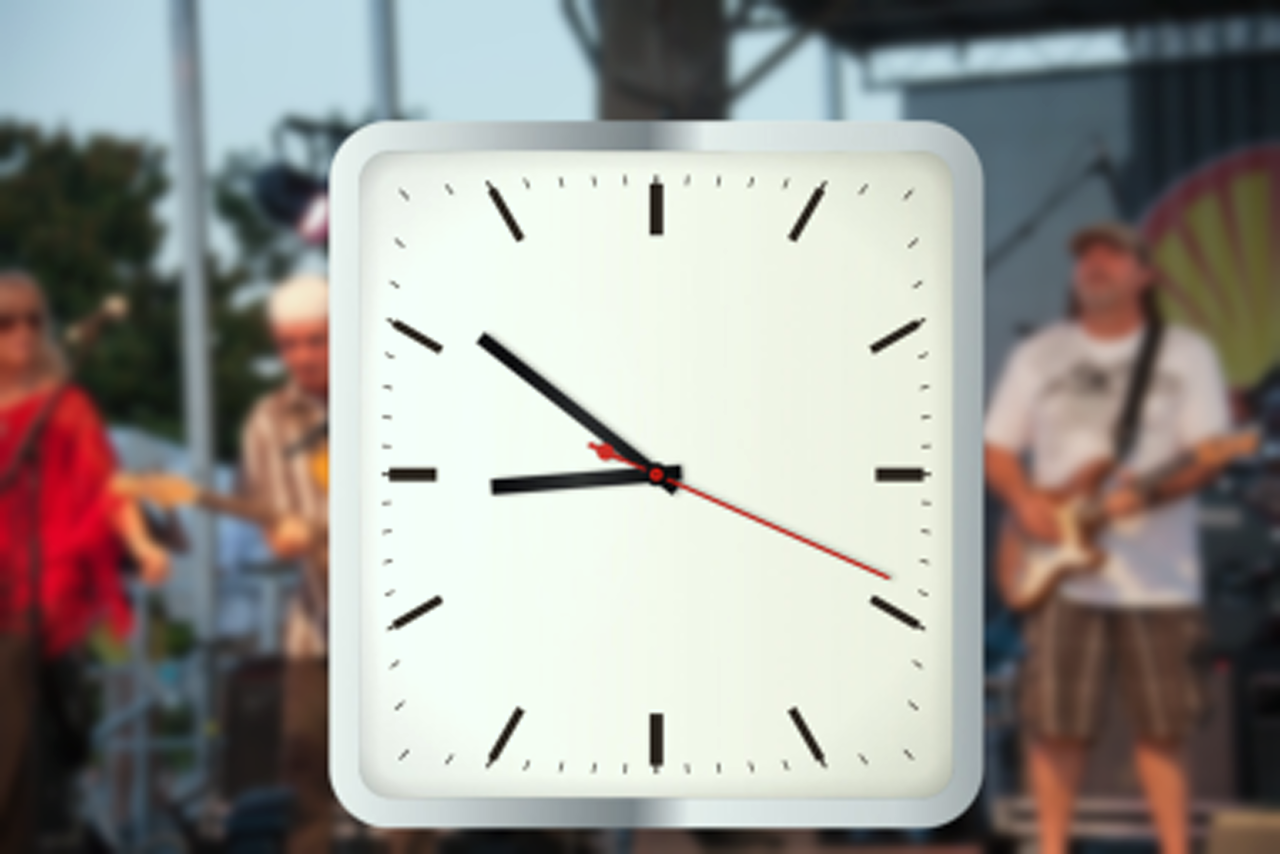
**8:51:19**
